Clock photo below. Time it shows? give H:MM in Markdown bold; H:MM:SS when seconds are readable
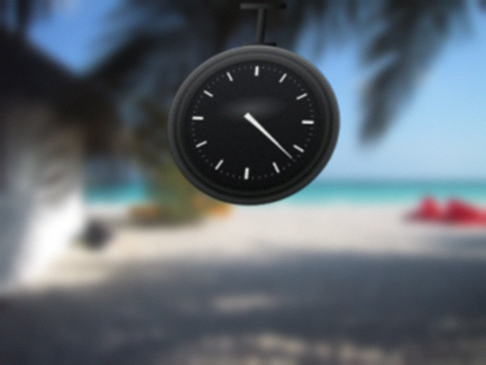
**4:22**
